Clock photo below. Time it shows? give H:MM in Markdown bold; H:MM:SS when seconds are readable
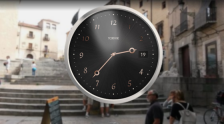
**2:37**
